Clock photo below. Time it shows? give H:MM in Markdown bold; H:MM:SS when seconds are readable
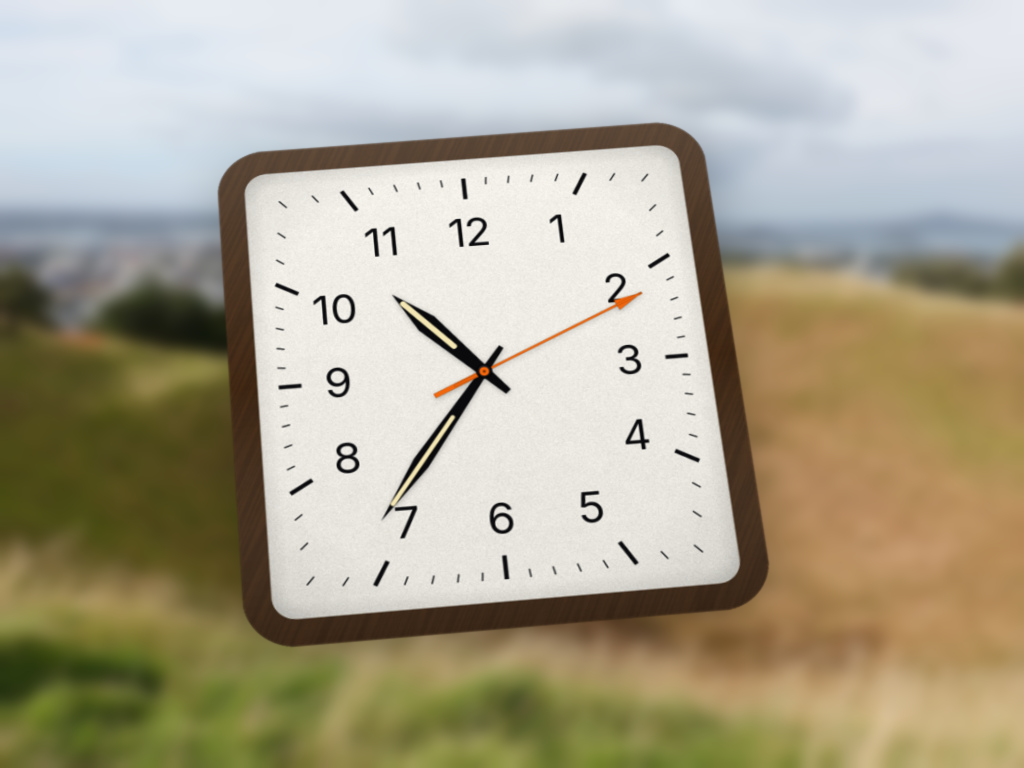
**10:36:11**
